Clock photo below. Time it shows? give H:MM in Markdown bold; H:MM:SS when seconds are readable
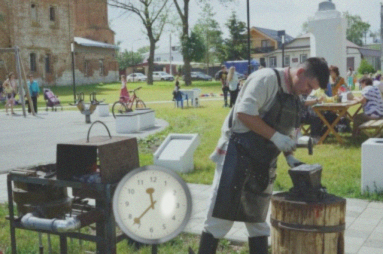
**11:37**
